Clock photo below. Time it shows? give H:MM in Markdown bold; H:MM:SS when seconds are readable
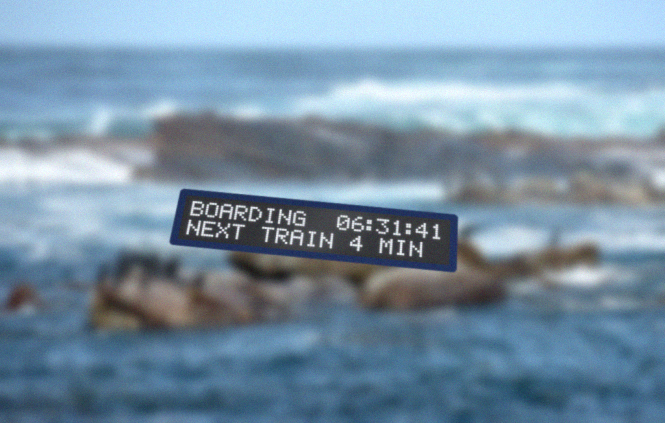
**6:31:41**
